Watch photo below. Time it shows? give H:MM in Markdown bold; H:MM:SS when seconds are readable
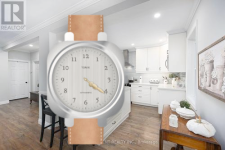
**4:21**
